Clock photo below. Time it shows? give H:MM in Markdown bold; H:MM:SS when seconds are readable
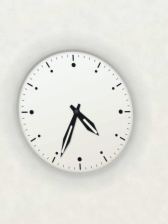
**4:34**
